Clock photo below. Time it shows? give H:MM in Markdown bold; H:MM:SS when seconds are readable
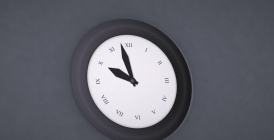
**9:58**
